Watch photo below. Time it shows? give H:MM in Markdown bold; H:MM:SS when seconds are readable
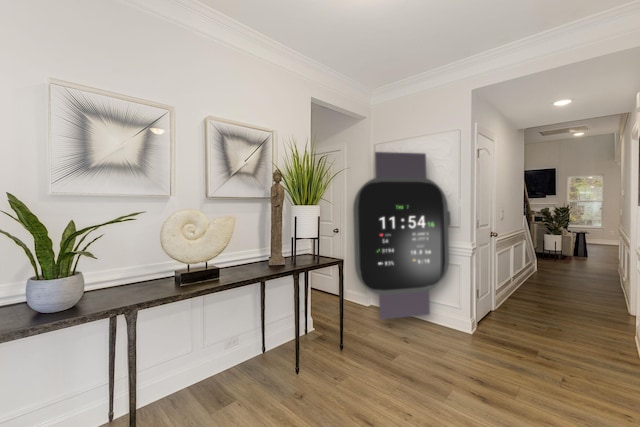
**11:54**
